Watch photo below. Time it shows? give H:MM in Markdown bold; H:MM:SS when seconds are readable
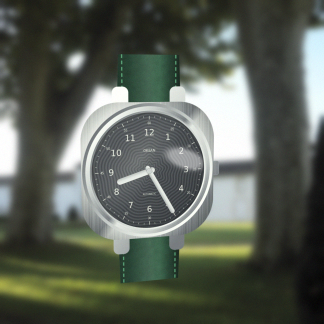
**8:25**
